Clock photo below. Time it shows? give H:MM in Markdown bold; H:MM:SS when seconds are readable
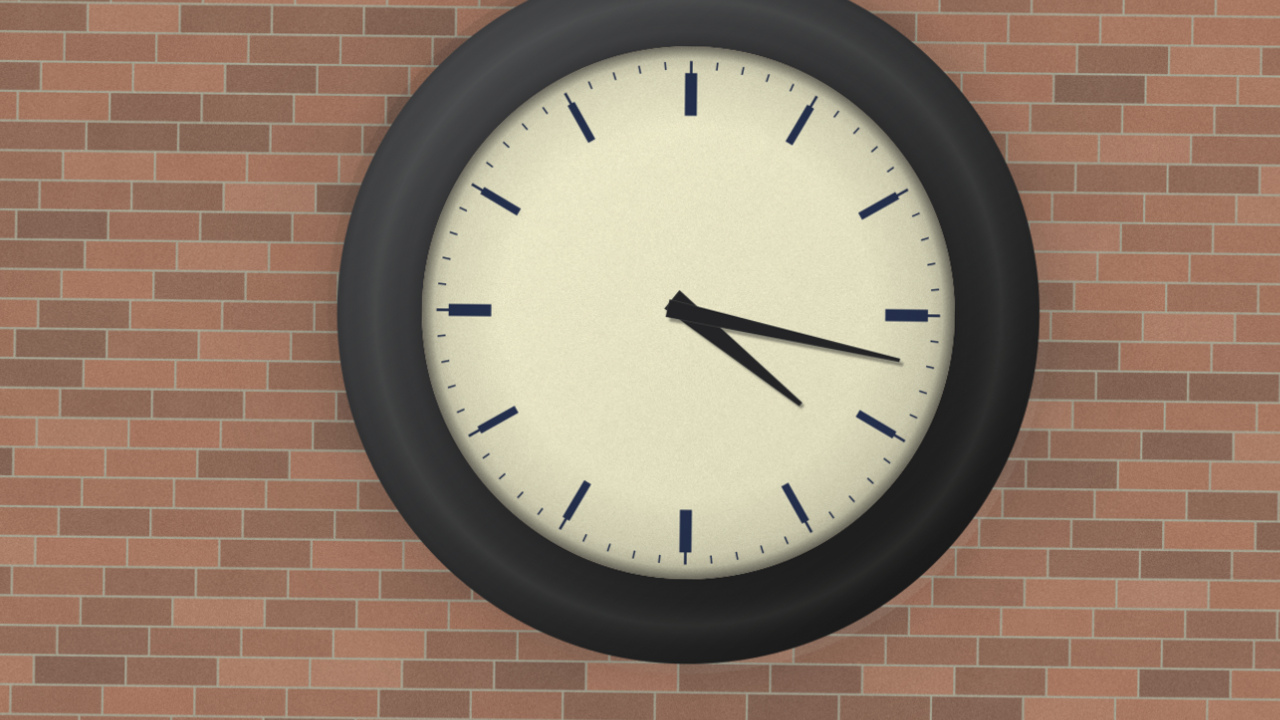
**4:17**
